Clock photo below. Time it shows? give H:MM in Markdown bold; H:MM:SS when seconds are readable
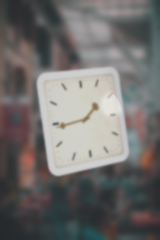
**1:44**
